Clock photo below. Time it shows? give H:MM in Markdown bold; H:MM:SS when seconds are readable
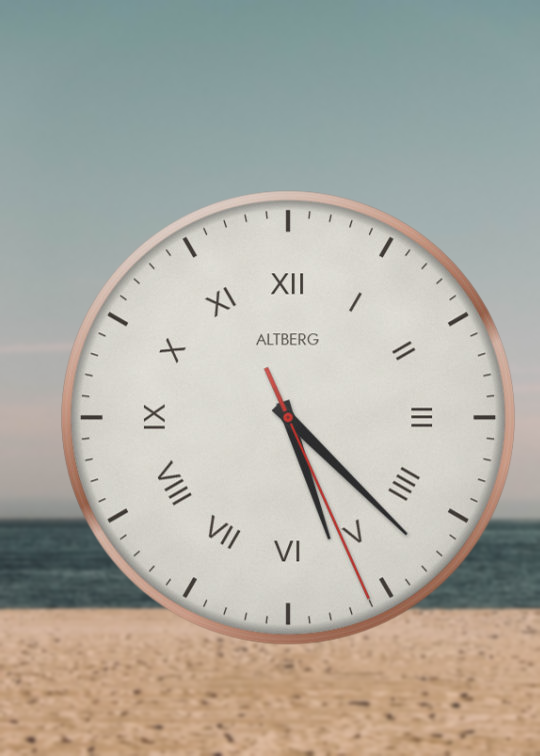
**5:22:26**
